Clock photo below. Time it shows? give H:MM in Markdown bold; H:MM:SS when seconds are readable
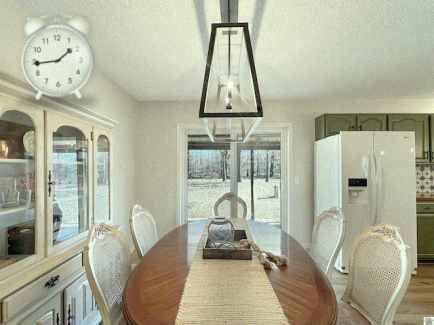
**1:44**
